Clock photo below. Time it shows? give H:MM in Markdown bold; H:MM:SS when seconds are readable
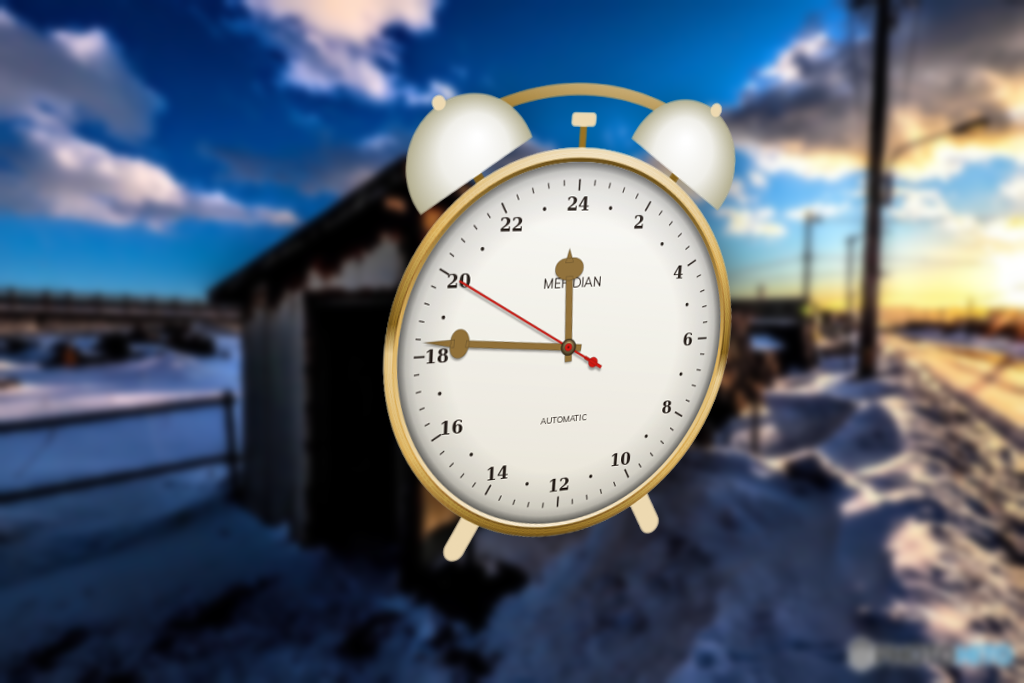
**23:45:50**
